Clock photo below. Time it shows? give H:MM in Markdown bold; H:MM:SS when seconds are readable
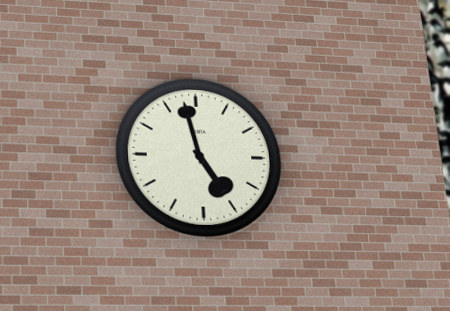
**4:58**
